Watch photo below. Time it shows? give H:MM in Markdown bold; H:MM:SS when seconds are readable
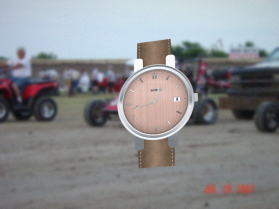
**12:43**
